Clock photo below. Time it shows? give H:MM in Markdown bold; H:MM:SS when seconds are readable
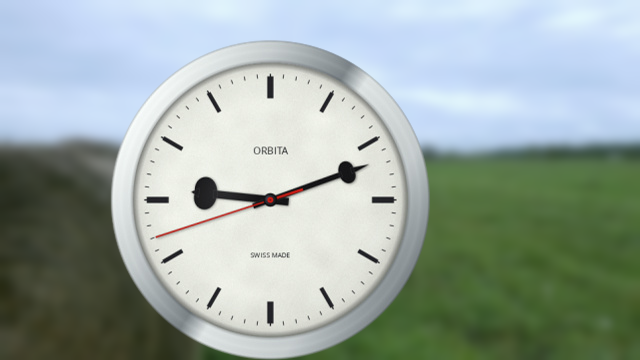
**9:11:42**
